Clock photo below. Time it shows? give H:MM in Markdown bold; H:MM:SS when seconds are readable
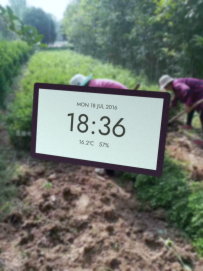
**18:36**
